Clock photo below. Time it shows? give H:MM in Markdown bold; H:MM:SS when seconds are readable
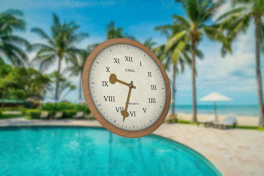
**9:33**
